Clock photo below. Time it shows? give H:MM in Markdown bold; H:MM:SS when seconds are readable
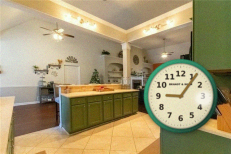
**9:06**
